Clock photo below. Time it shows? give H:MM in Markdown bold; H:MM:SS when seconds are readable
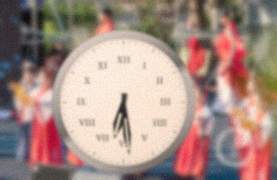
**6:29**
